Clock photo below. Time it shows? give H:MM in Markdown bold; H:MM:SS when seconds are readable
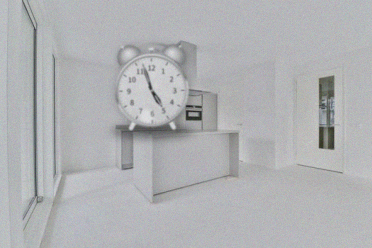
**4:57**
